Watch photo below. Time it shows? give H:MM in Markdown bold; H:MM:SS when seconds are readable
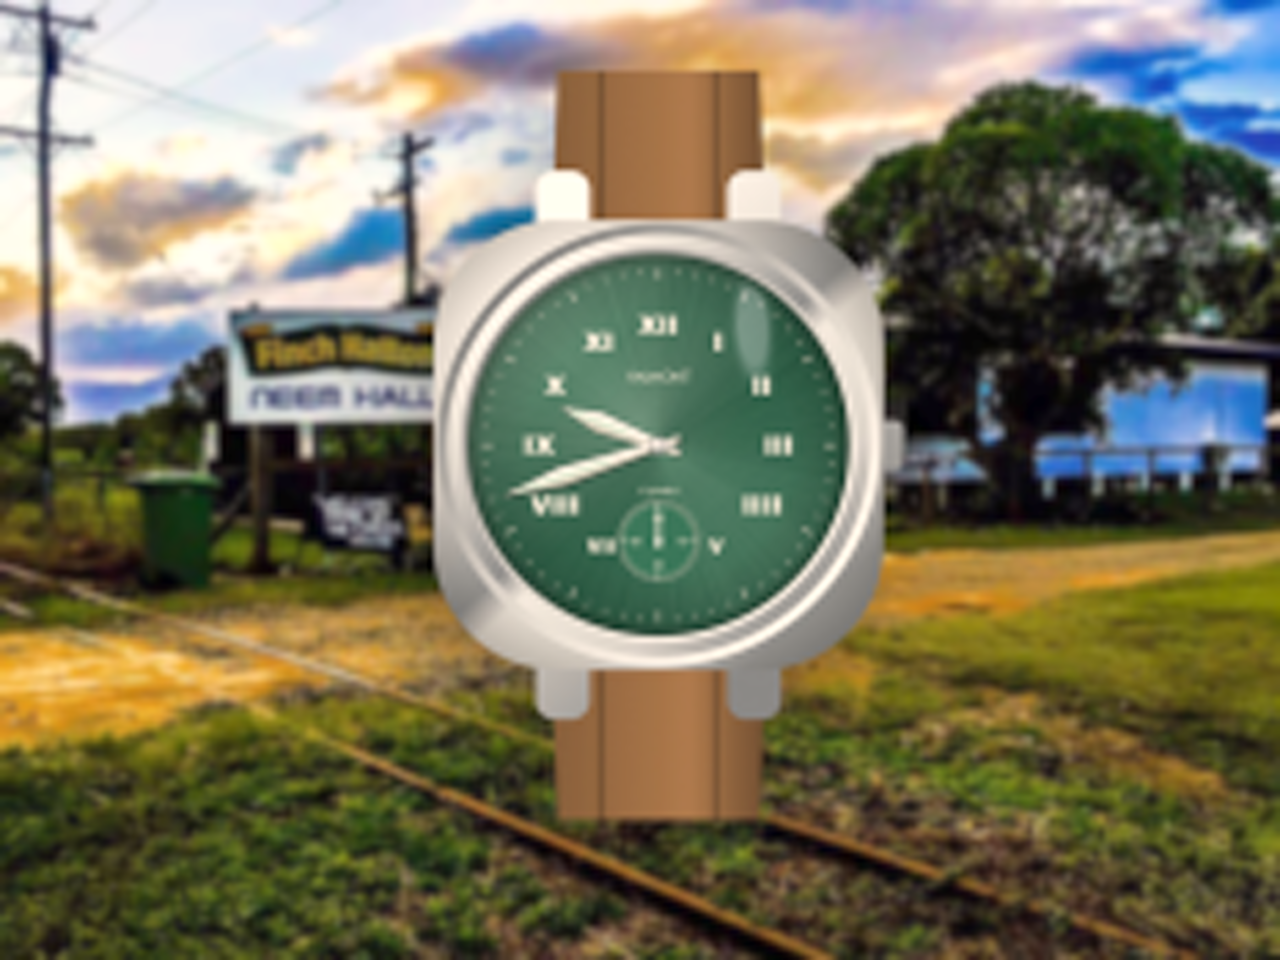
**9:42**
